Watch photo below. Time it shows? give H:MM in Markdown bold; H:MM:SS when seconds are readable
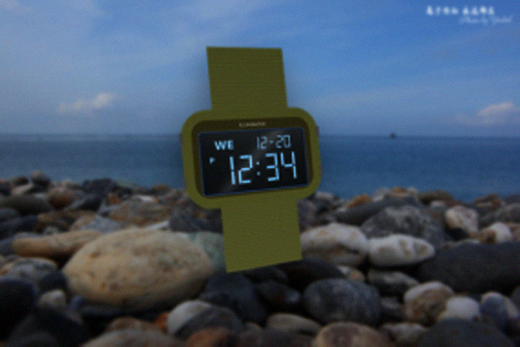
**12:34**
